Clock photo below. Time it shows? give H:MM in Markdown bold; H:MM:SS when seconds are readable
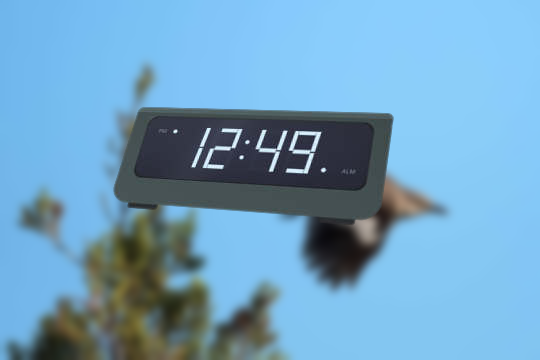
**12:49**
